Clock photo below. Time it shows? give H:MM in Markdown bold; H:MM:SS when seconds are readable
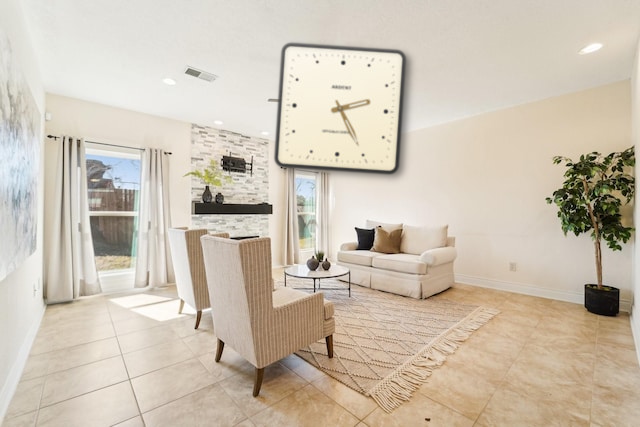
**2:25**
